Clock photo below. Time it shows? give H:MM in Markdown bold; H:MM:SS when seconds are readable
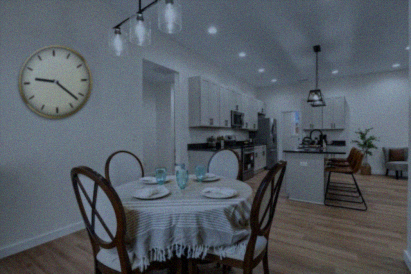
**9:22**
